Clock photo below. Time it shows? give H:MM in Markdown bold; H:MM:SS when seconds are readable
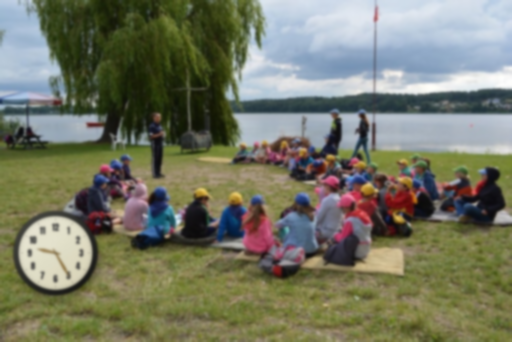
**9:25**
